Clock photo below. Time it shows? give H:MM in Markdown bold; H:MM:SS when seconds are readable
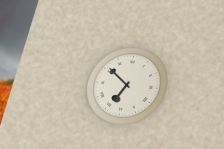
**6:51**
